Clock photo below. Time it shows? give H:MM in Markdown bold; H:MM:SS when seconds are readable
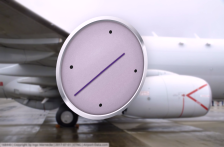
**1:38**
